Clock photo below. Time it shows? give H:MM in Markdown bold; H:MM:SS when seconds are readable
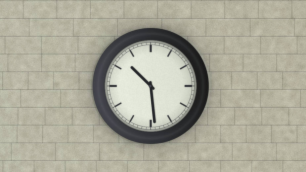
**10:29**
